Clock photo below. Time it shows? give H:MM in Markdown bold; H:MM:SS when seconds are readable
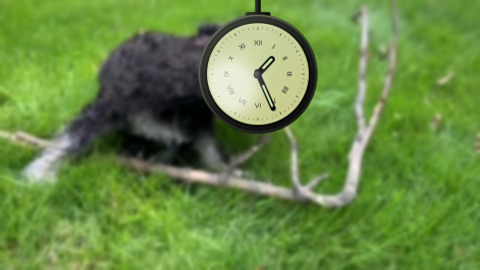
**1:26**
